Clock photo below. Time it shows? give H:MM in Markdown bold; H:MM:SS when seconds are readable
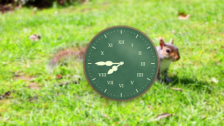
**7:45**
